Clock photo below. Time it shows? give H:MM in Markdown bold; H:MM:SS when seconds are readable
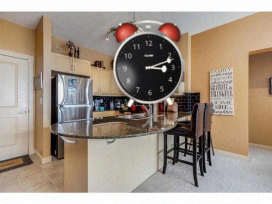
**3:12**
